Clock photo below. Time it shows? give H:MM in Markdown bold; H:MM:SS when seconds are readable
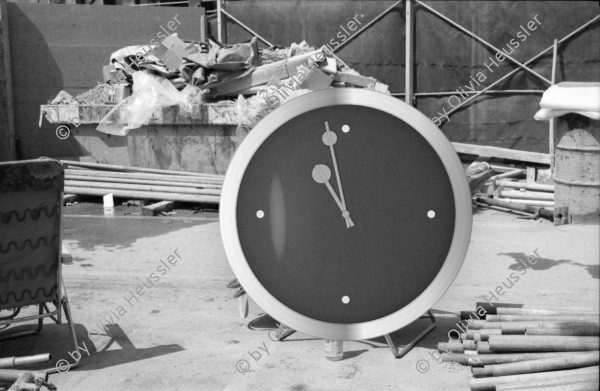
**10:58**
